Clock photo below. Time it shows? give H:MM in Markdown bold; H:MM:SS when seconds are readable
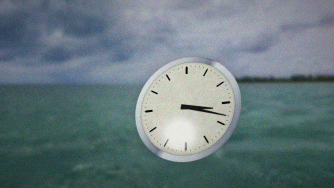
**3:18**
